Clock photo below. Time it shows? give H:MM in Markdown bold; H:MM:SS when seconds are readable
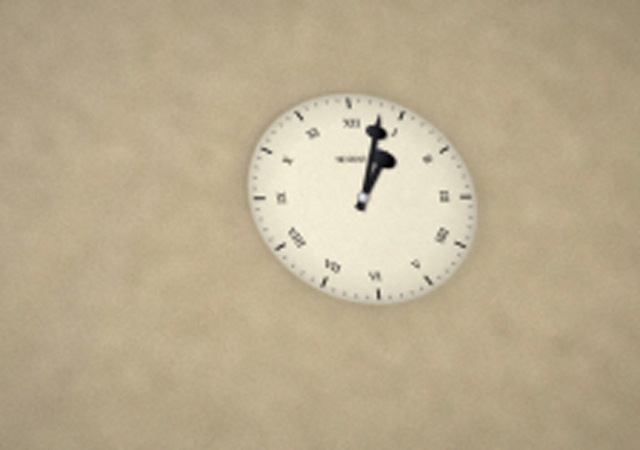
**1:03**
